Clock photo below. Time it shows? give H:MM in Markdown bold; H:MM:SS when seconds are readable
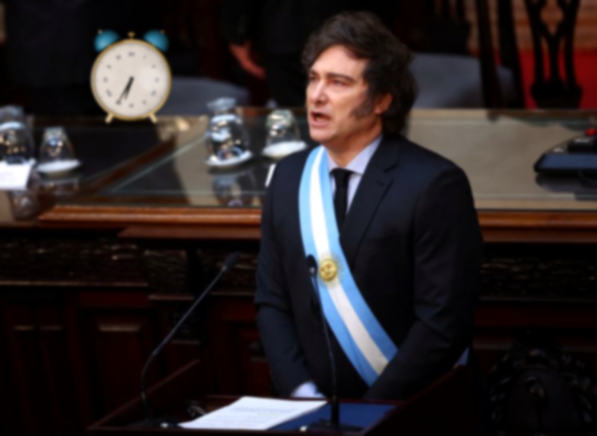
**6:35**
